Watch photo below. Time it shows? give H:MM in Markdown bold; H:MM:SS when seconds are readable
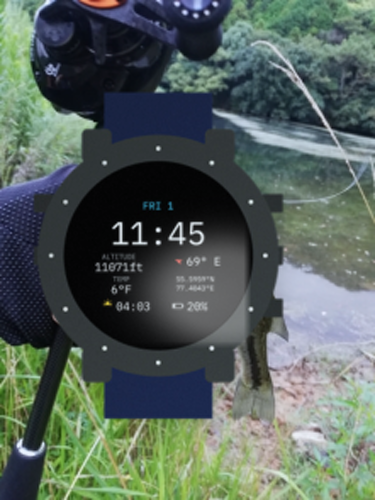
**11:45**
